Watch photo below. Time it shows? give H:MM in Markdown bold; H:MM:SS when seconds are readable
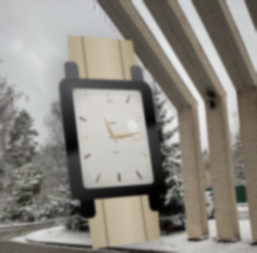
**11:14**
